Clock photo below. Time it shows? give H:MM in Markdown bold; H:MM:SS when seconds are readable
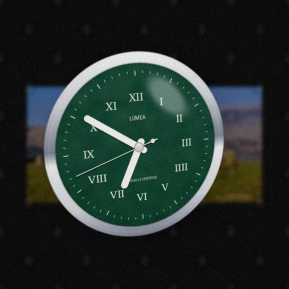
**6:50:42**
